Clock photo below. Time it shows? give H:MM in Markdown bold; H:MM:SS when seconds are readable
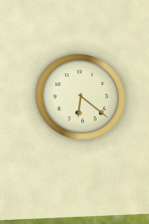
**6:22**
